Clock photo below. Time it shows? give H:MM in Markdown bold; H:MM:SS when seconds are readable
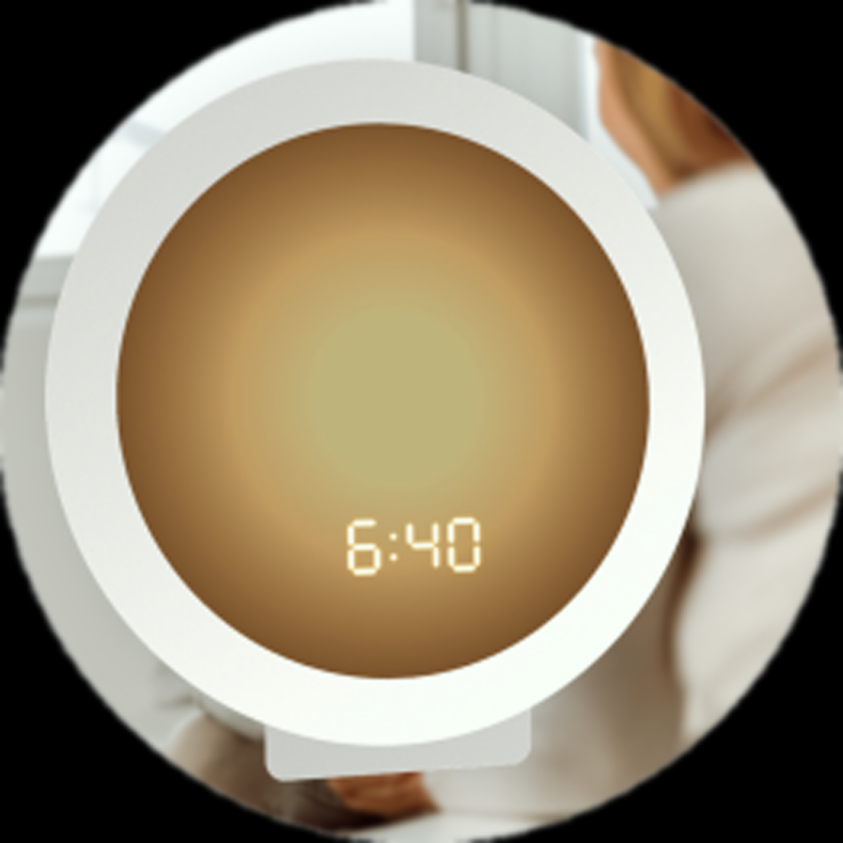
**6:40**
